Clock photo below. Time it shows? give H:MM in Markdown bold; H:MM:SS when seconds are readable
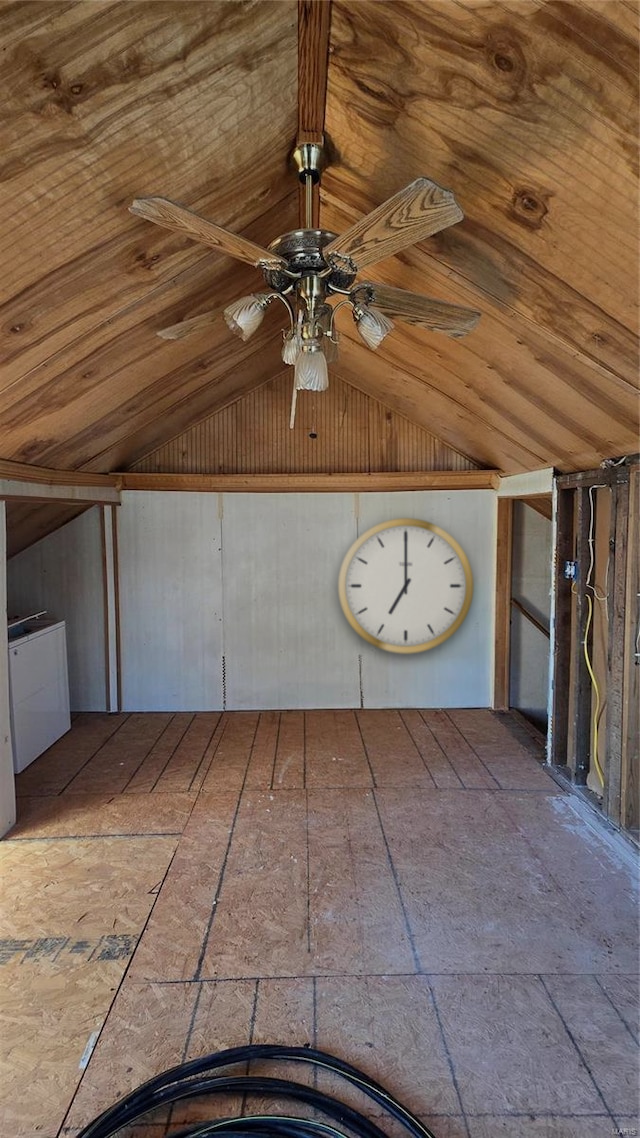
**7:00**
